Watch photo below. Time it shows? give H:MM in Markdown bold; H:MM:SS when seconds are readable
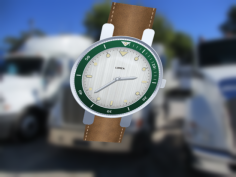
**2:38**
